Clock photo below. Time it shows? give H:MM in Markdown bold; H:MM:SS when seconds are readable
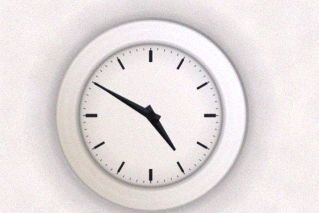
**4:50**
